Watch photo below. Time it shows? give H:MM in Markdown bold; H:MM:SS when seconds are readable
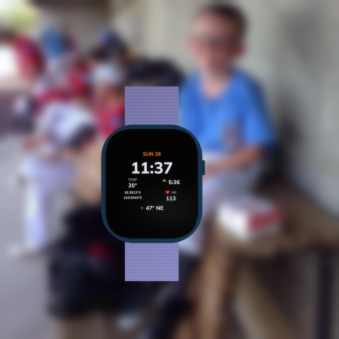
**11:37**
